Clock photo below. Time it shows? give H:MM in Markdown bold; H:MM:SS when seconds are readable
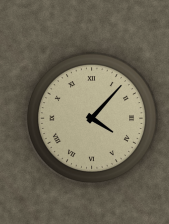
**4:07**
